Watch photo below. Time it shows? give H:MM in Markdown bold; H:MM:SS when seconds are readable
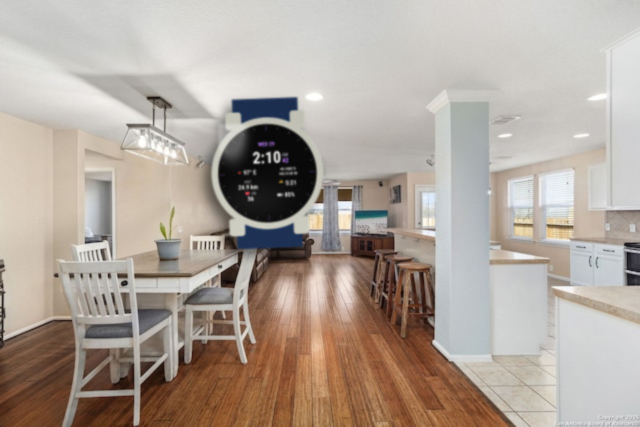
**2:10**
